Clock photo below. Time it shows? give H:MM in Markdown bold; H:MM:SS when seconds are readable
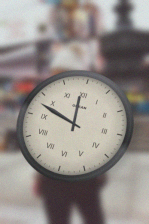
**11:48**
